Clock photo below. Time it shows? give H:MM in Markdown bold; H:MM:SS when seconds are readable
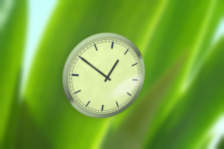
**12:50**
